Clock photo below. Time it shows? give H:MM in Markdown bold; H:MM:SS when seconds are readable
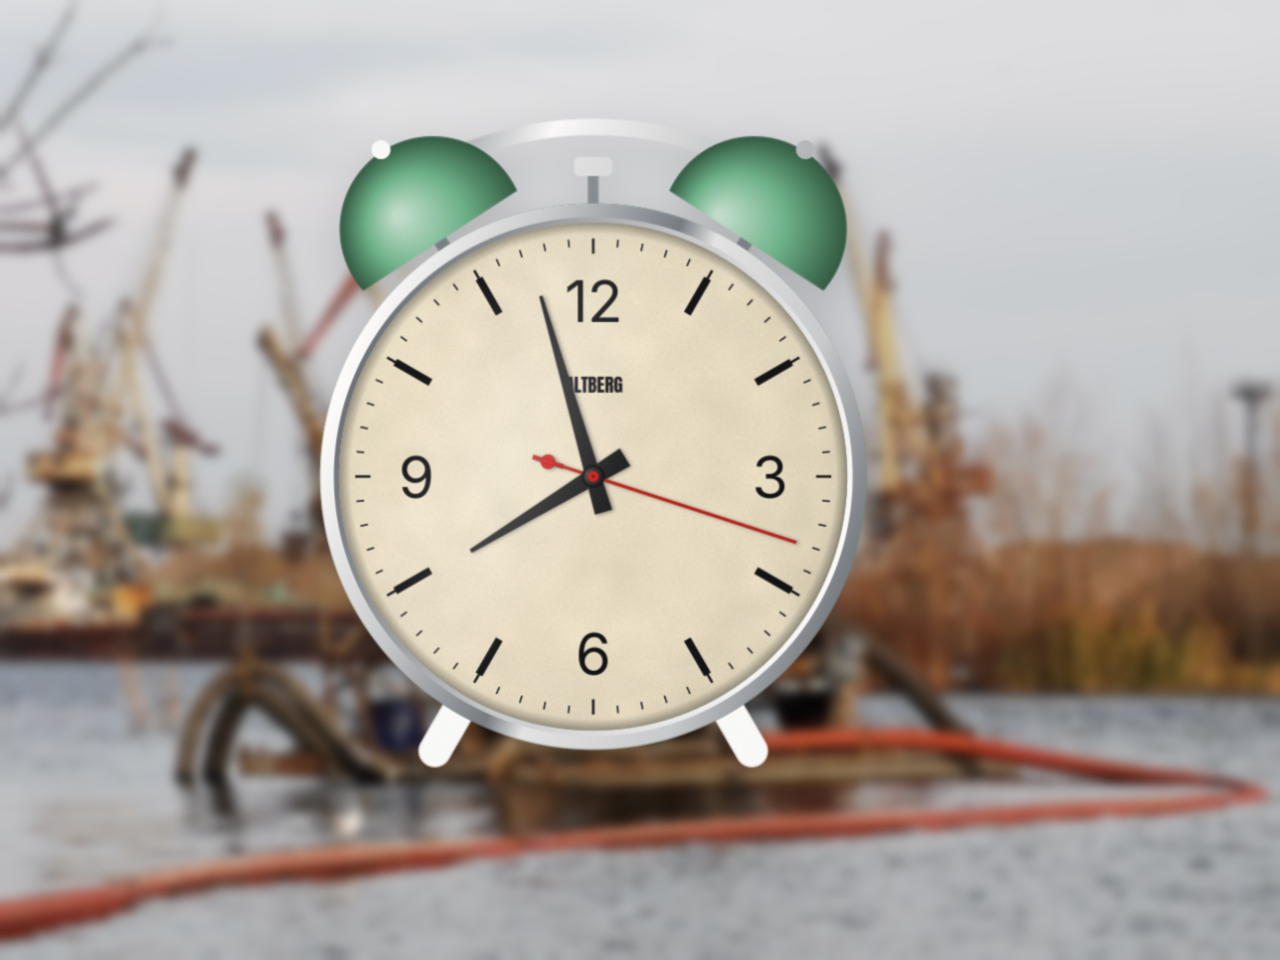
**7:57:18**
